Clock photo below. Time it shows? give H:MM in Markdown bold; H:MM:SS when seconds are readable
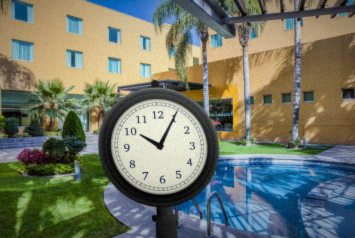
**10:05**
